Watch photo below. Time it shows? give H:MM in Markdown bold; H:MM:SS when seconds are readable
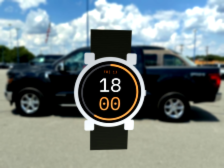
**18:00**
